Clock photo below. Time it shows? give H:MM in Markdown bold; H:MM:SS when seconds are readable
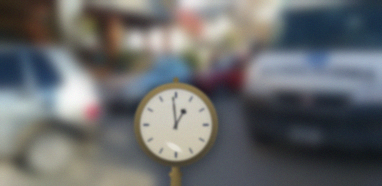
**12:59**
